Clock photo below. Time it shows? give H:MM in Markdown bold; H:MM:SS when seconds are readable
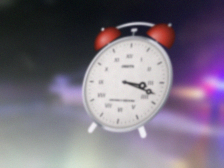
**3:18**
